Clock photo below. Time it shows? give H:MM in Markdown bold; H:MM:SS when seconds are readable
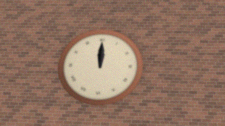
**12:00**
